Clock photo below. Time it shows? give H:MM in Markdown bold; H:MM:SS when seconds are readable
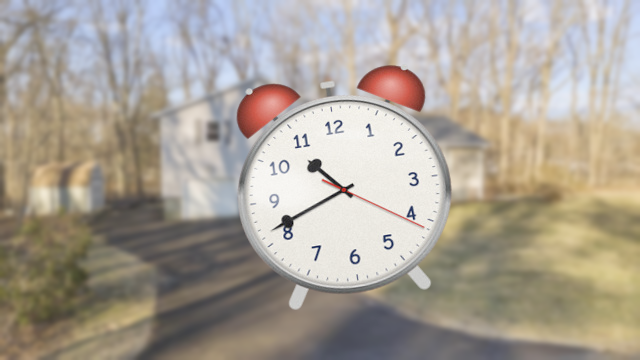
**10:41:21**
